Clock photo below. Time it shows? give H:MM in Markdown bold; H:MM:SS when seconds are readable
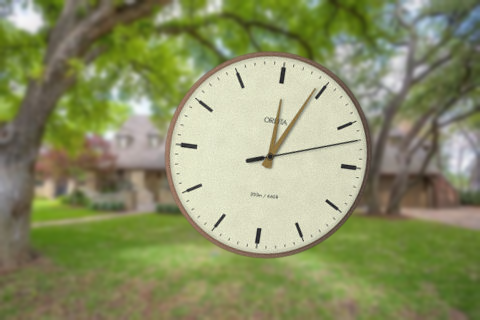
**12:04:12**
